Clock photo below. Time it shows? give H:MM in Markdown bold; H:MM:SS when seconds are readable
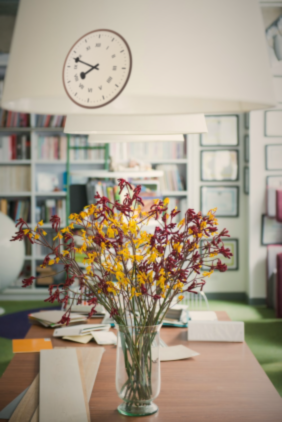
**7:48**
